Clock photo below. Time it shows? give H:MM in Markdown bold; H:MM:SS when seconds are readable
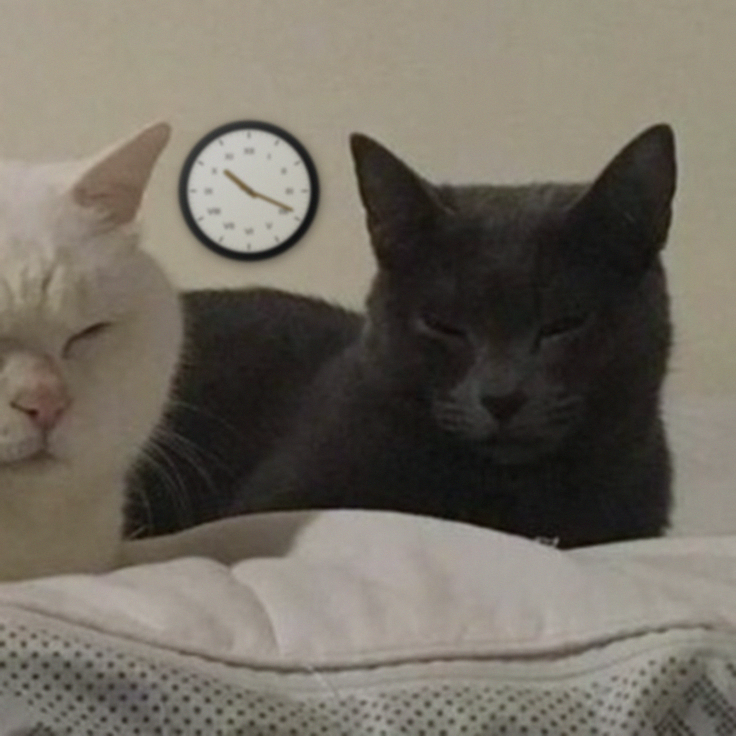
**10:19**
